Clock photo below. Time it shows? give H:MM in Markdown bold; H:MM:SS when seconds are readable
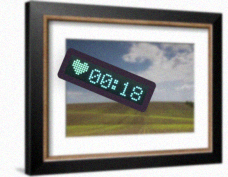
**0:18**
